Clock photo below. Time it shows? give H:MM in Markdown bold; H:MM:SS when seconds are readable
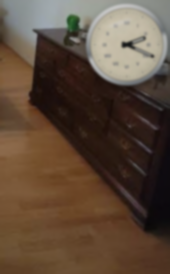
**2:19**
